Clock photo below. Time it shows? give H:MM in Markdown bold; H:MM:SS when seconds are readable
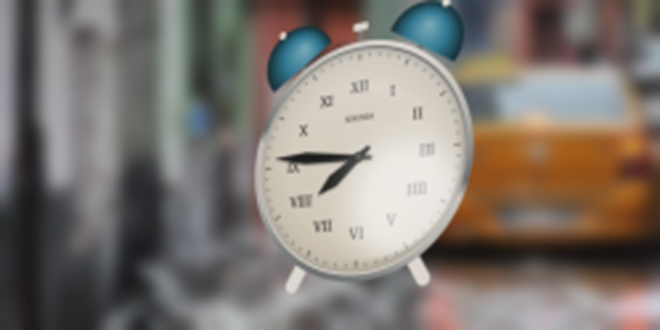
**7:46**
